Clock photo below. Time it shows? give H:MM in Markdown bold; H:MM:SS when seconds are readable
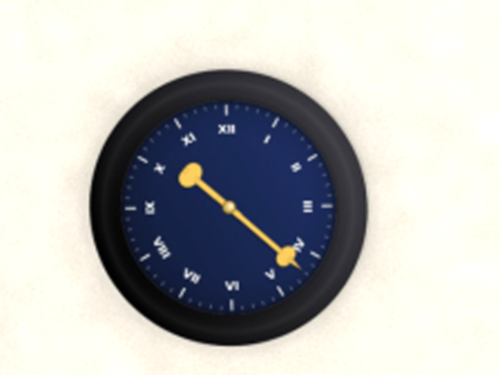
**10:22**
